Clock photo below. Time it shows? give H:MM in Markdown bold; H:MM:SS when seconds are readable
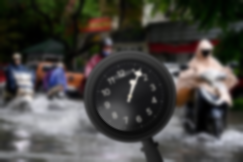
**1:07**
